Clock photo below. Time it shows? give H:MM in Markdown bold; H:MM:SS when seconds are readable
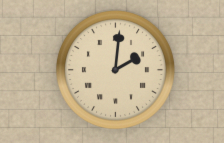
**2:01**
